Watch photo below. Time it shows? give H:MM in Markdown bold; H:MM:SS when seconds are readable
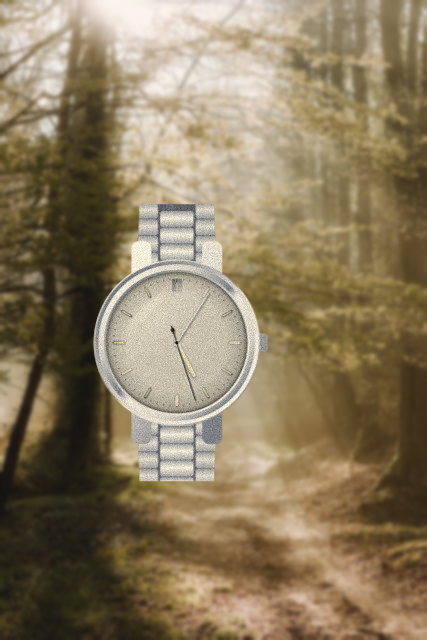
**5:05:27**
